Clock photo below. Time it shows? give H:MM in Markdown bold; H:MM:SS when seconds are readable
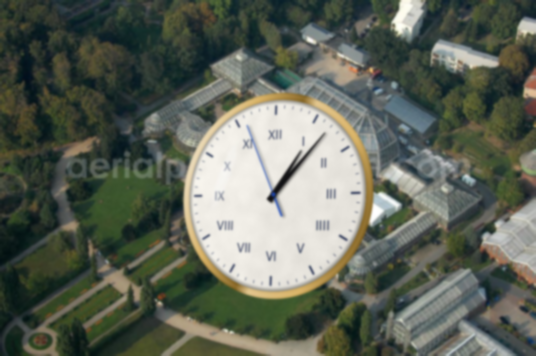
**1:06:56**
